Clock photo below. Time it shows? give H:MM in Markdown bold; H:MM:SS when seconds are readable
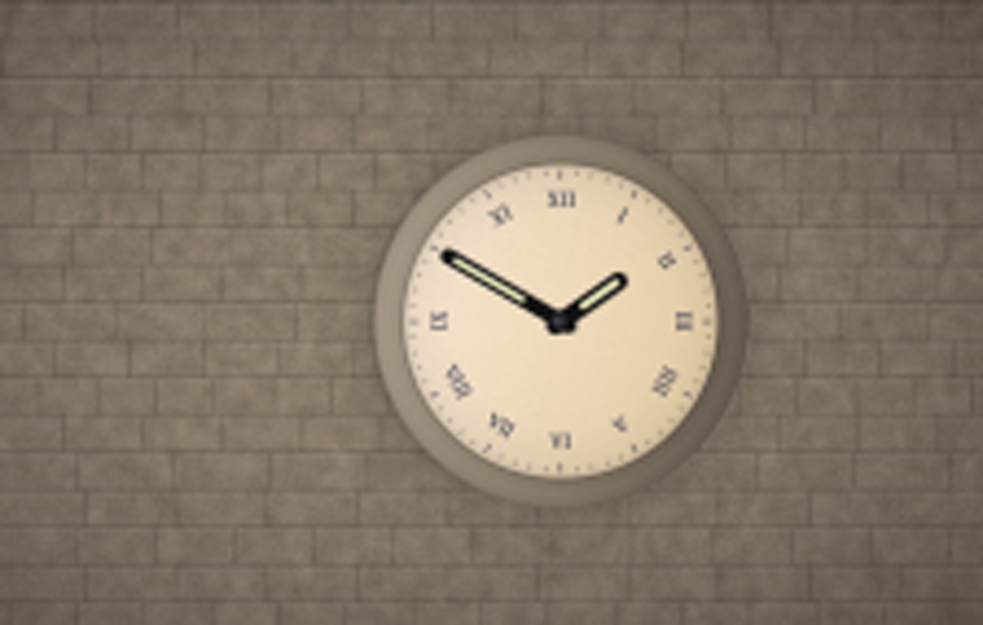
**1:50**
